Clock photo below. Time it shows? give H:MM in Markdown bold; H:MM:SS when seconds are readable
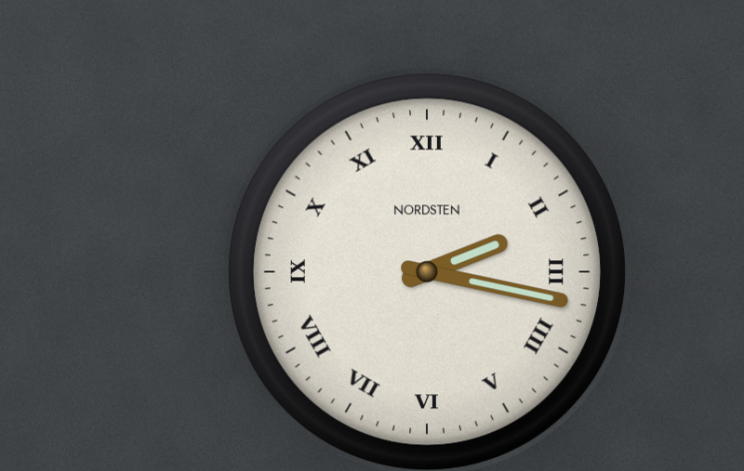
**2:17**
